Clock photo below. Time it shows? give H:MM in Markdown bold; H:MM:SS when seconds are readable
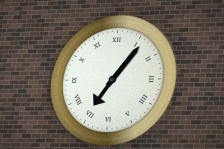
**7:06**
